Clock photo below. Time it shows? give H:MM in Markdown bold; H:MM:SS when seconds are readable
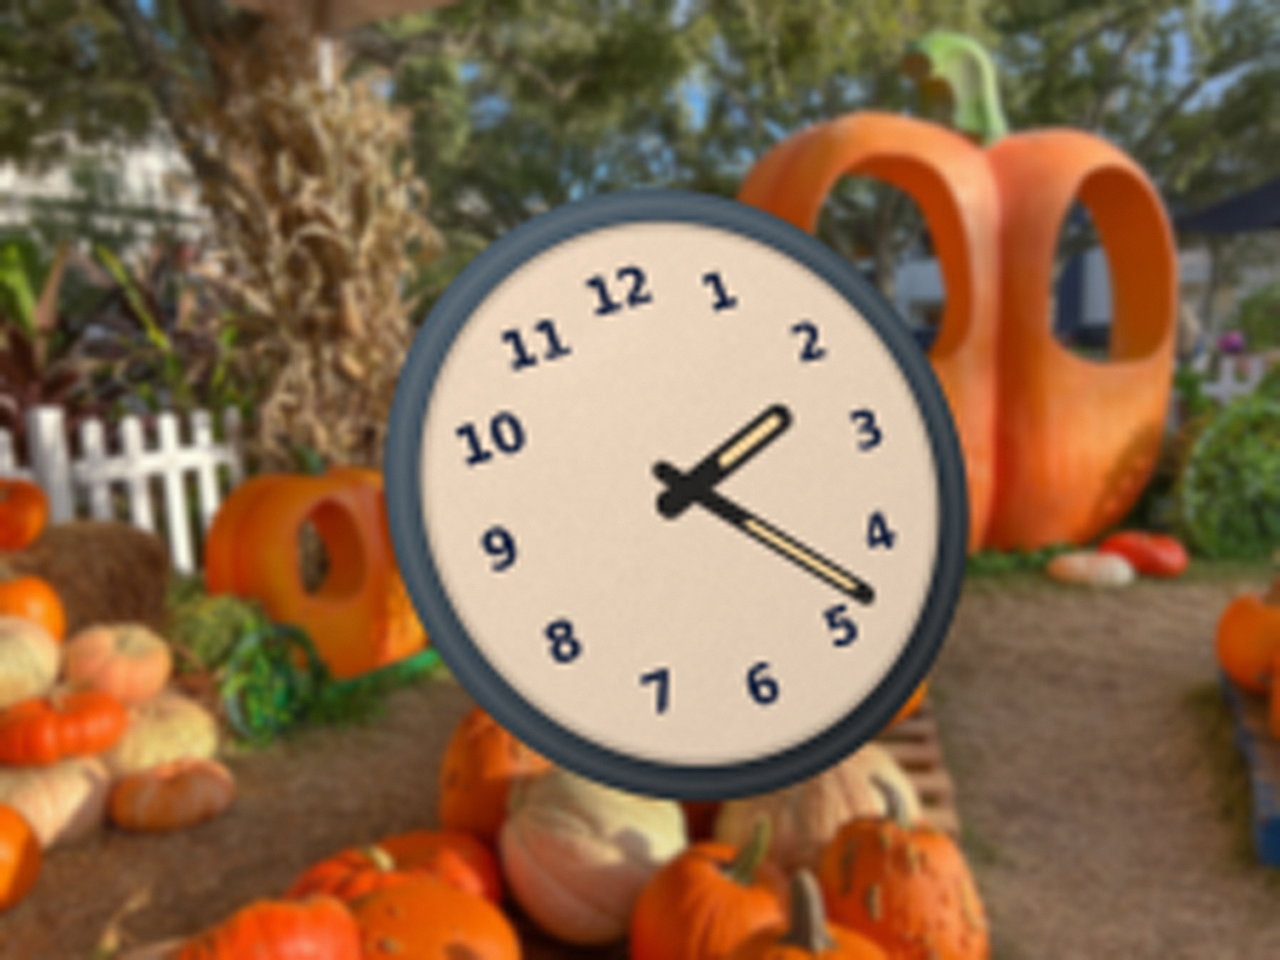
**2:23**
